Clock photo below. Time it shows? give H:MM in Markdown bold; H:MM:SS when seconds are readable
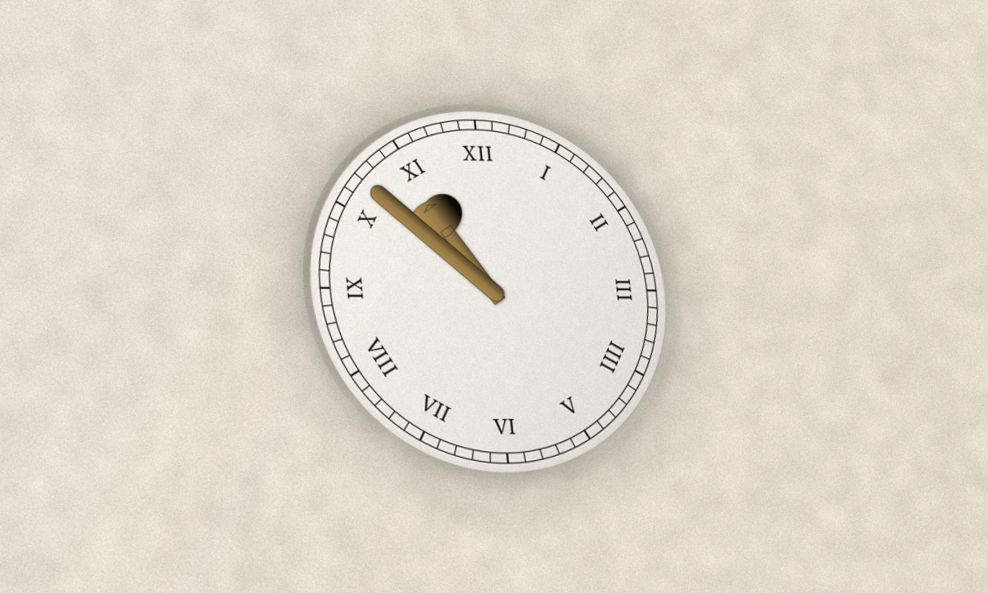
**10:52**
